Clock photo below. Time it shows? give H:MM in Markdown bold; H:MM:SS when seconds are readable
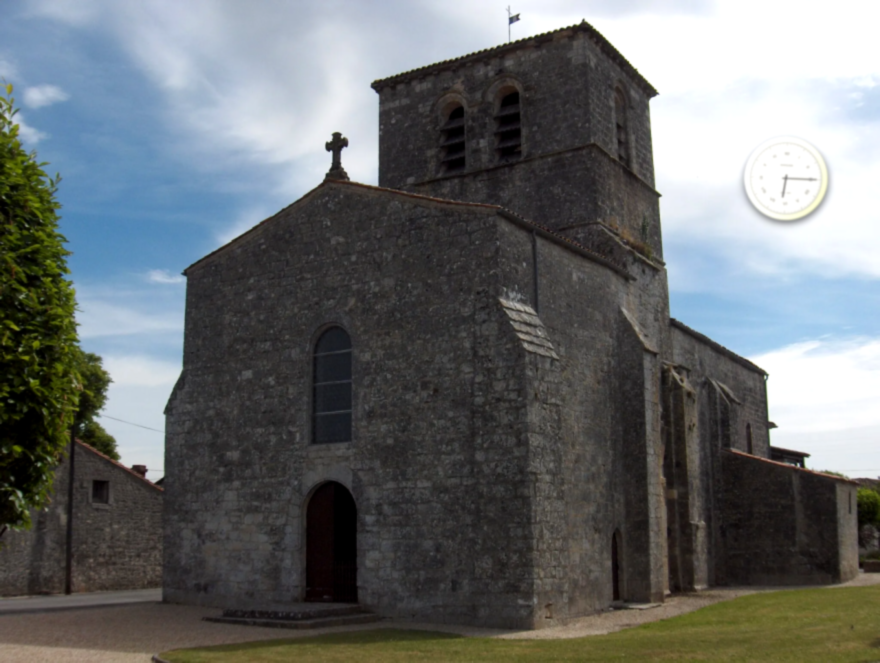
**6:15**
